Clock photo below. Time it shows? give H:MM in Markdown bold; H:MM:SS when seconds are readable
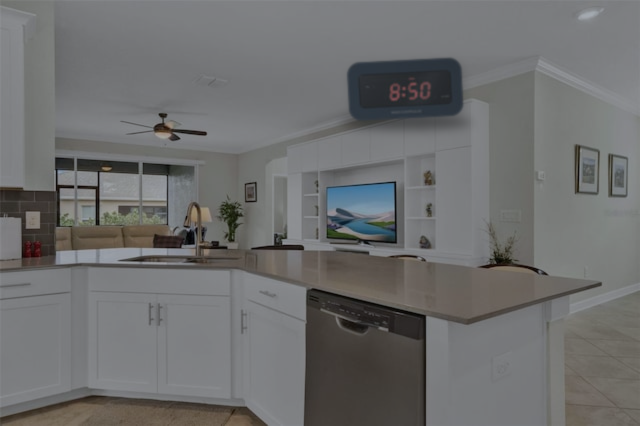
**8:50**
